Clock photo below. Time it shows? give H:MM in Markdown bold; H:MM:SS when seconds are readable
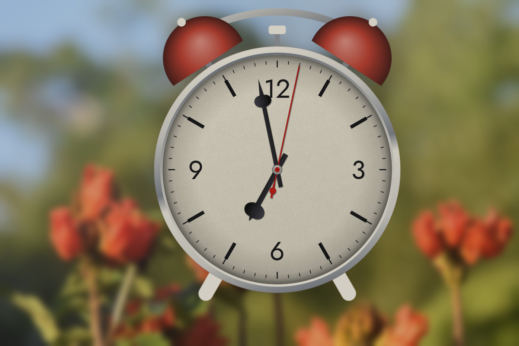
**6:58:02**
